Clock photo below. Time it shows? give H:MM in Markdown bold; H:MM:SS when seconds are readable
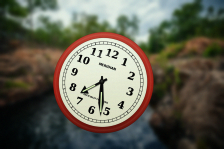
**7:27**
